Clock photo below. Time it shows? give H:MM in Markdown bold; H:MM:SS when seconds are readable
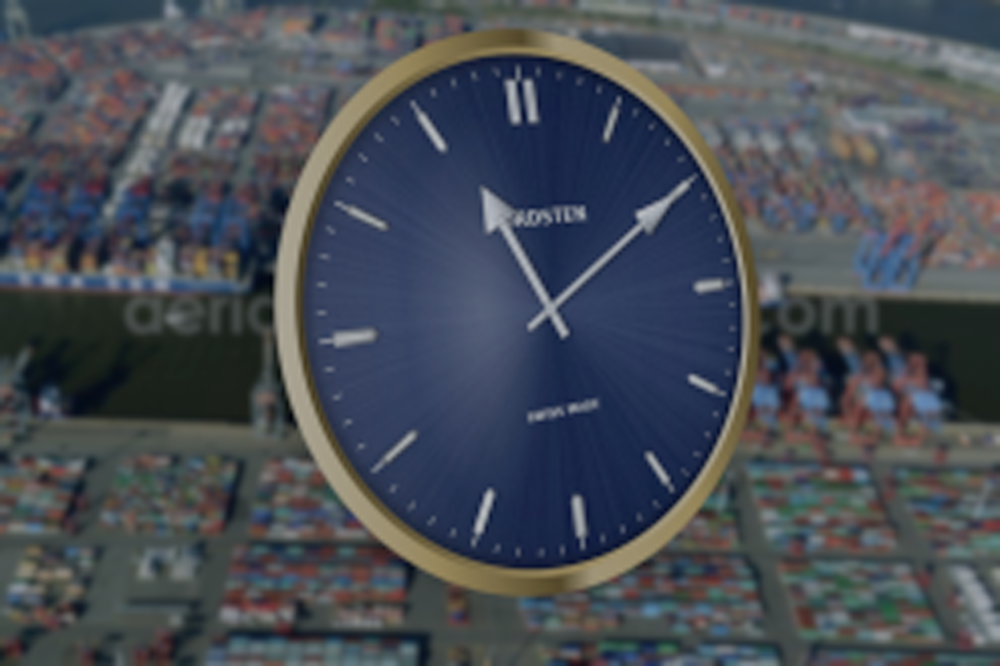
**11:10**
